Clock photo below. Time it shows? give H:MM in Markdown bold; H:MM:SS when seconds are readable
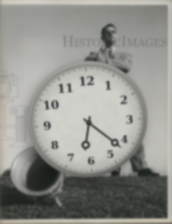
**6:22**
